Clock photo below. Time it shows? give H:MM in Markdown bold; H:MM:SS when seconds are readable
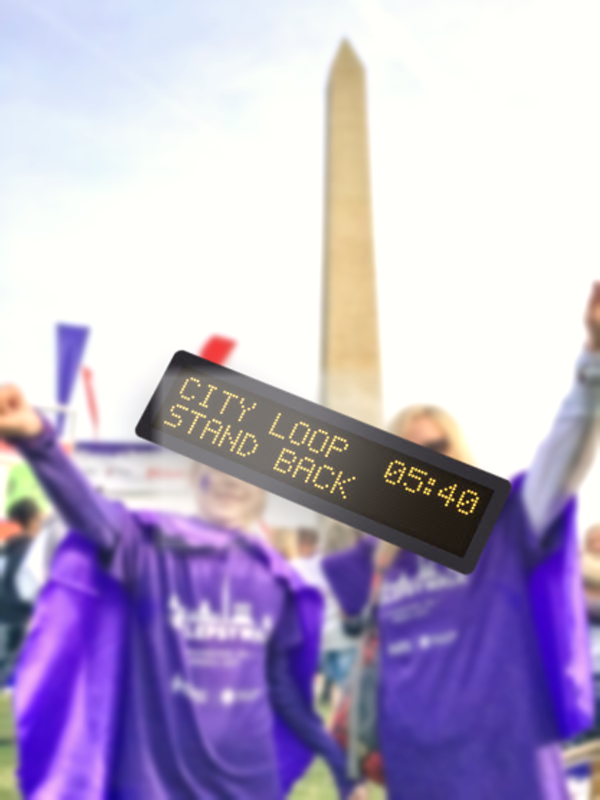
**5:40**
